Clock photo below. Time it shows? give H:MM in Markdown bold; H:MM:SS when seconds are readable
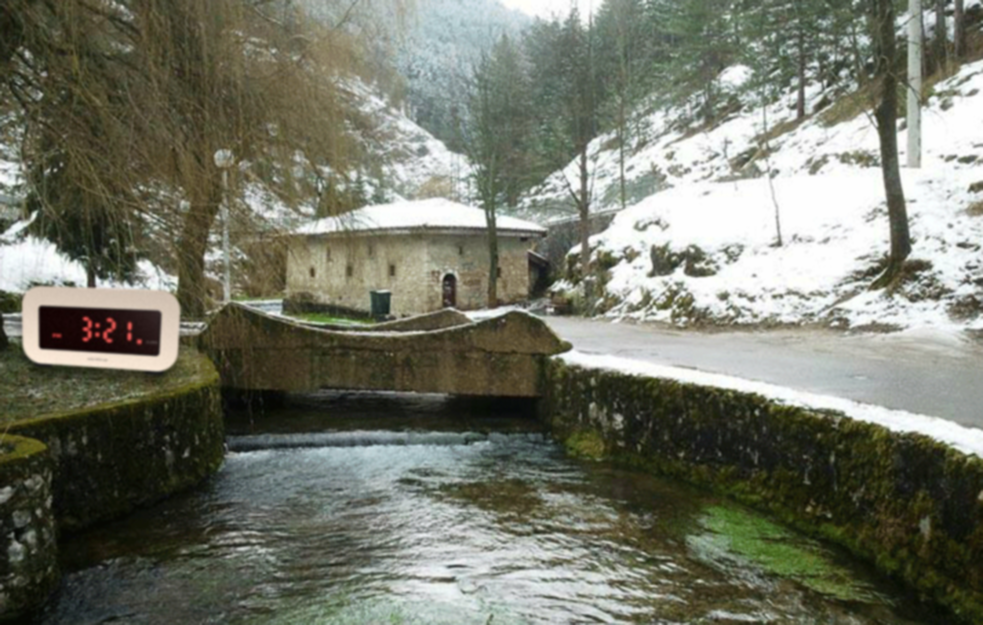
**3:21**
